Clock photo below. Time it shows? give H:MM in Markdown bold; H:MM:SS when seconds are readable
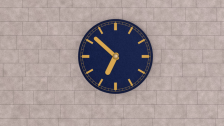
**6:52**
